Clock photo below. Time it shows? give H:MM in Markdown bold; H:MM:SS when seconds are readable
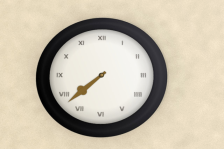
**7:38**
